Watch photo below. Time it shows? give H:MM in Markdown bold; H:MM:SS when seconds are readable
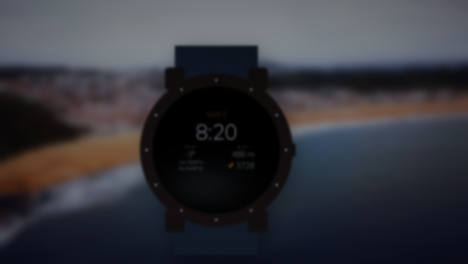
**8:20**
